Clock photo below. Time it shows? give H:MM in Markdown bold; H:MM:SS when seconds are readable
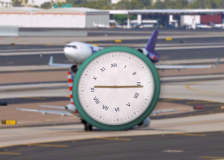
**9:16**
